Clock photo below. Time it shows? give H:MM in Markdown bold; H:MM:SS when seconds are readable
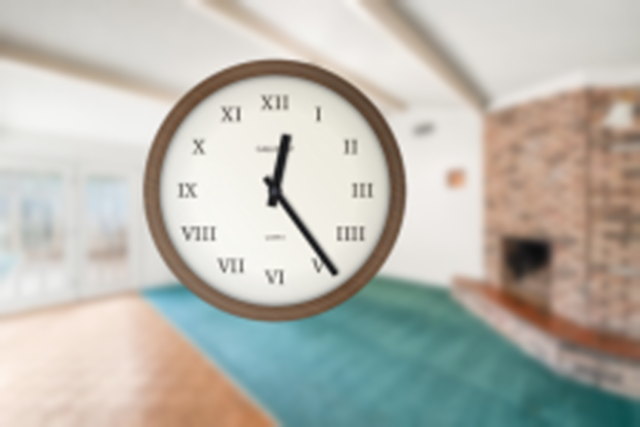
**12:24**
